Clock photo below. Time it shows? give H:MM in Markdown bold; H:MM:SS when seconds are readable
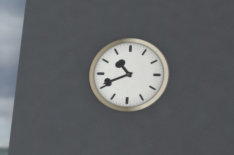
**10:41**
